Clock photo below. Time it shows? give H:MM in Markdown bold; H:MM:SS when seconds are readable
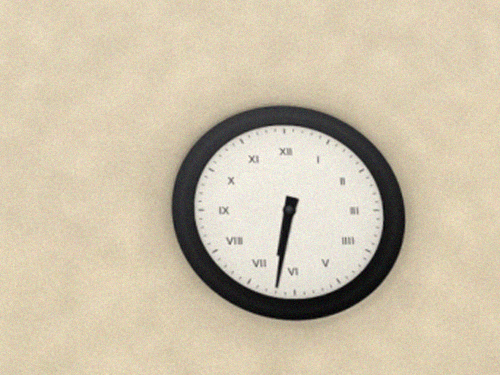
**6:32**
